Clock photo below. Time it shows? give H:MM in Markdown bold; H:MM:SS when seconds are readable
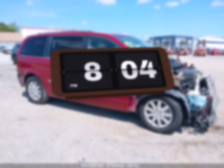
**8:04**
